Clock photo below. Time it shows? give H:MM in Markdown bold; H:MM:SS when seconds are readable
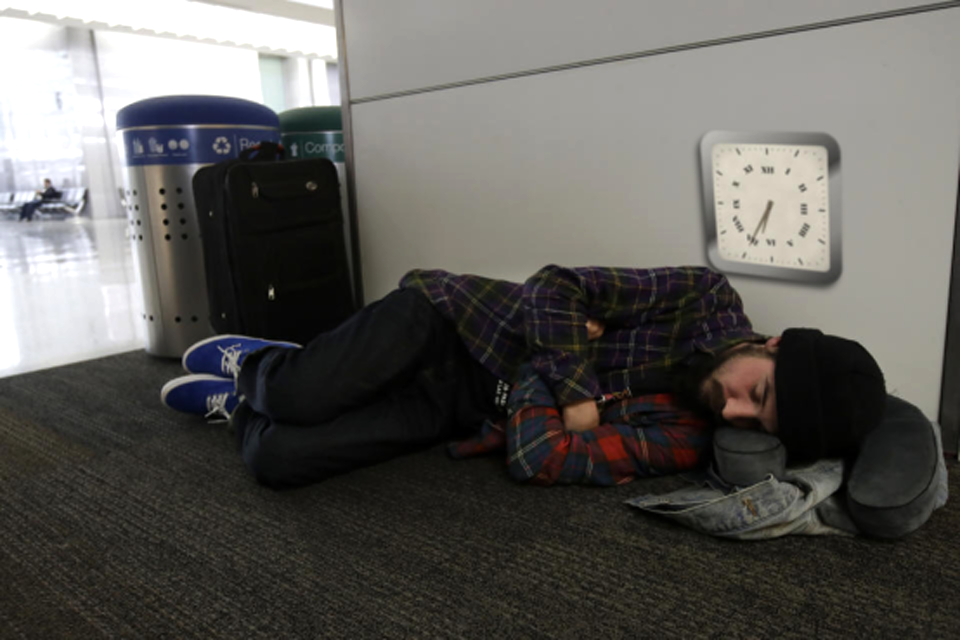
**6:35**
